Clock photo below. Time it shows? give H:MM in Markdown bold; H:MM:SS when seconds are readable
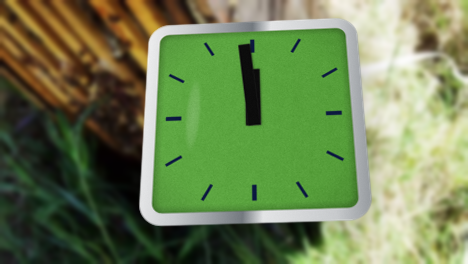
**11:59**
